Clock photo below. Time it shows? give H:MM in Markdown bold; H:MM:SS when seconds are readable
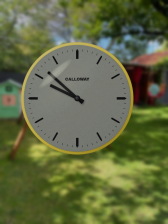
**9:52**
